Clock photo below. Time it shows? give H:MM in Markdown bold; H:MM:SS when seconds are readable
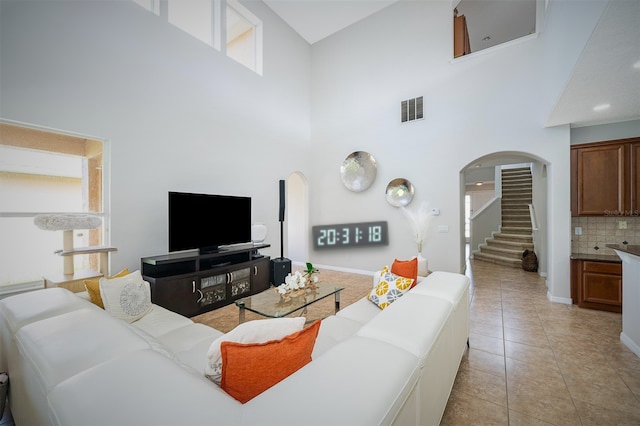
**20:31:18**
